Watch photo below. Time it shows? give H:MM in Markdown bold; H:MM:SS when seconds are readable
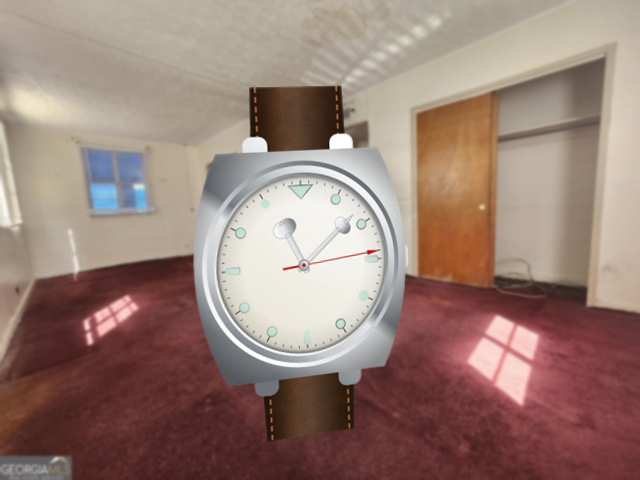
**11:08:14**
